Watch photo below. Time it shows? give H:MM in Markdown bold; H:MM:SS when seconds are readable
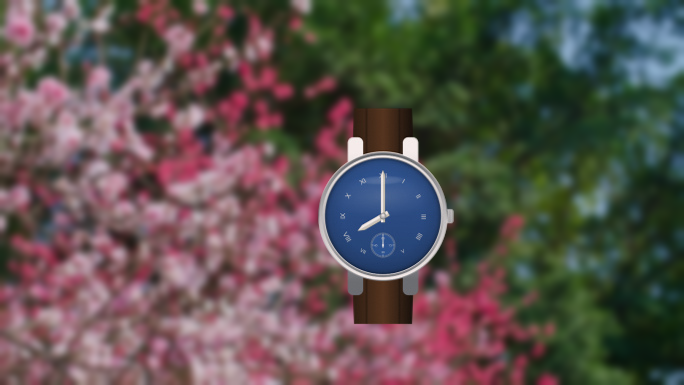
**8:00**
